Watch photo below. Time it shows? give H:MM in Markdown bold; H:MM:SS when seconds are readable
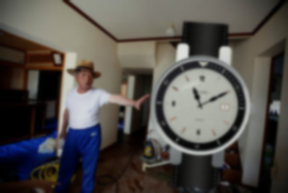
**11:10**
